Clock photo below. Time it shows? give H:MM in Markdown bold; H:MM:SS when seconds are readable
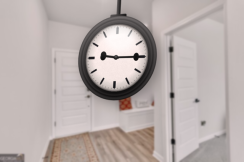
**9:15**
